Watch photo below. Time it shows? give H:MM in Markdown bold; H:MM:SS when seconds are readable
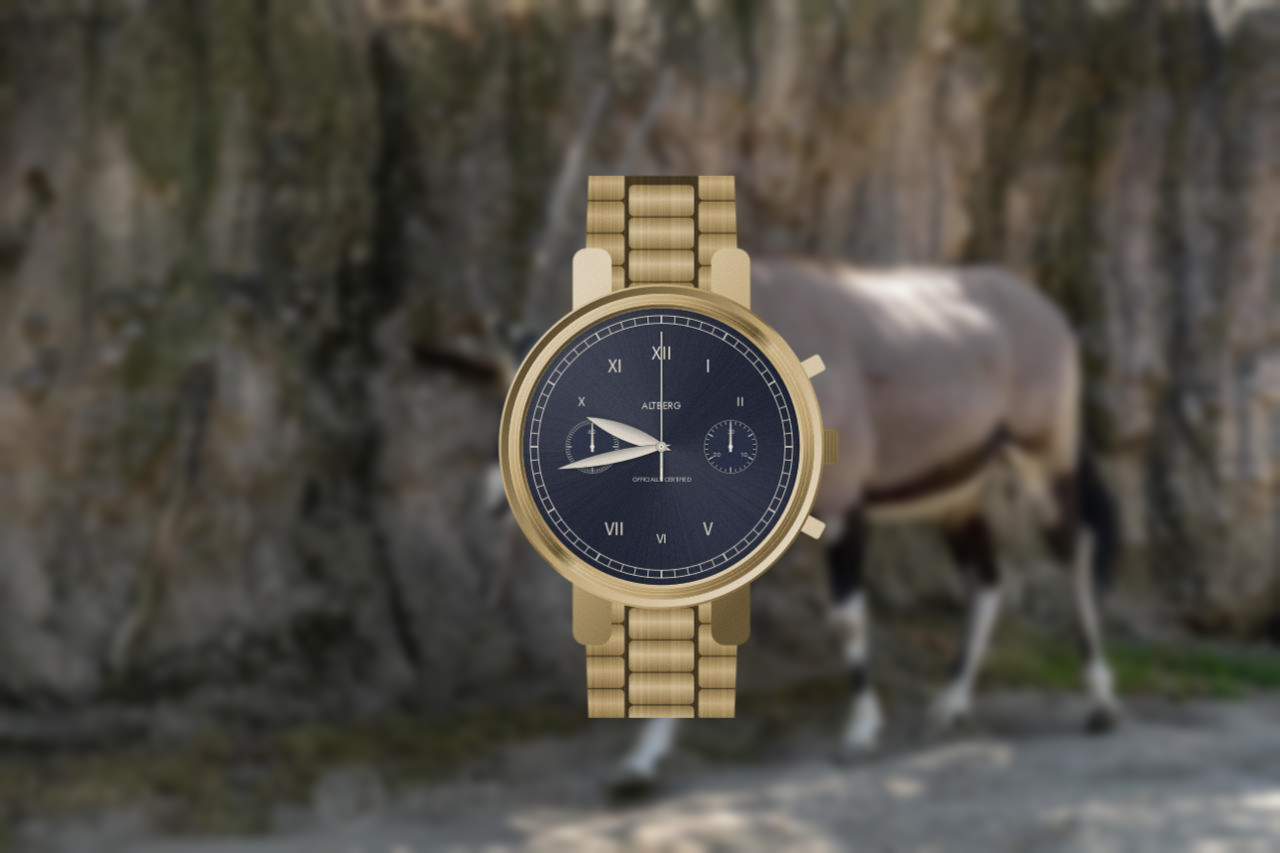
**9:43**
